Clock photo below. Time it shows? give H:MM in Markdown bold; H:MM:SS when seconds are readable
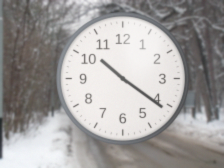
**10:21**
